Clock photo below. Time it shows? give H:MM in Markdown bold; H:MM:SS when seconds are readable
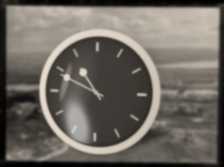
**10:49**
